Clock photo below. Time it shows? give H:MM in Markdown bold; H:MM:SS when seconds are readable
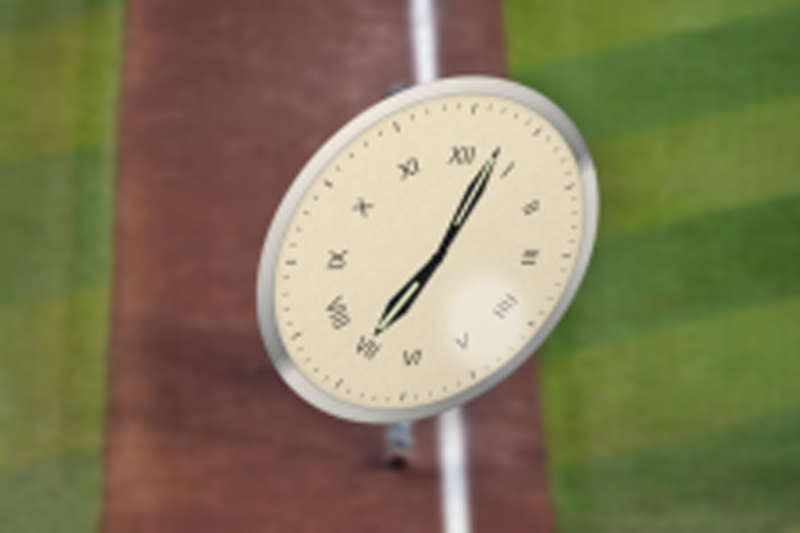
**7:03**
